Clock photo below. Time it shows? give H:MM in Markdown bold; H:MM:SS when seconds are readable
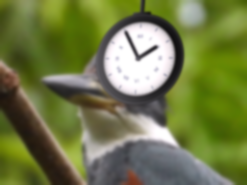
**1:55**
